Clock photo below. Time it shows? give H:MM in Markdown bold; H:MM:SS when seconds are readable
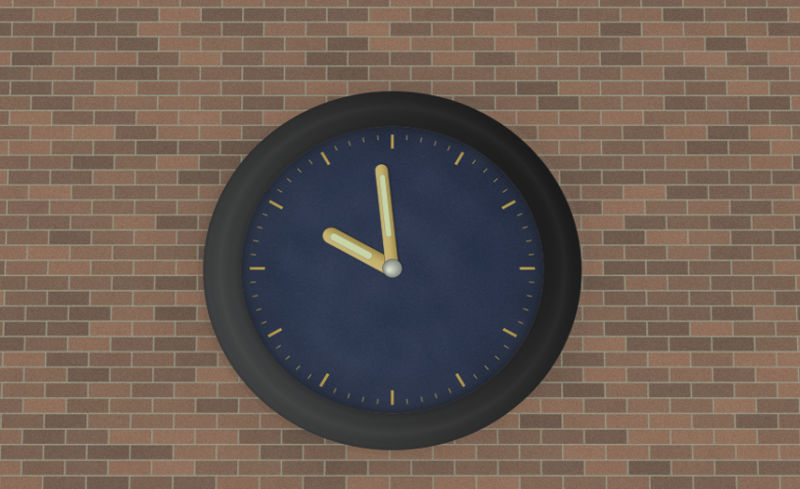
**9:59**
